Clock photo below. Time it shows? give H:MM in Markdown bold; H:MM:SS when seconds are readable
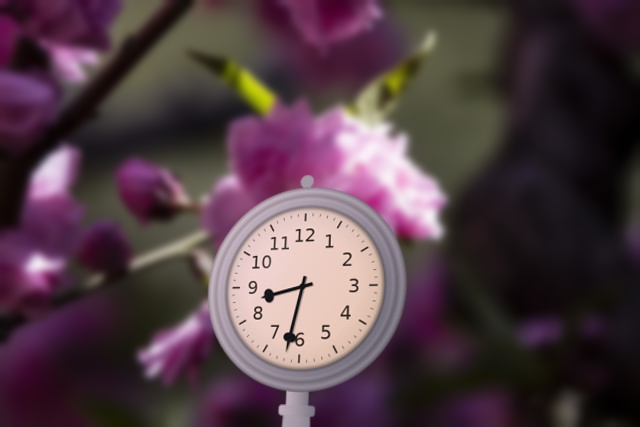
**8:32**
